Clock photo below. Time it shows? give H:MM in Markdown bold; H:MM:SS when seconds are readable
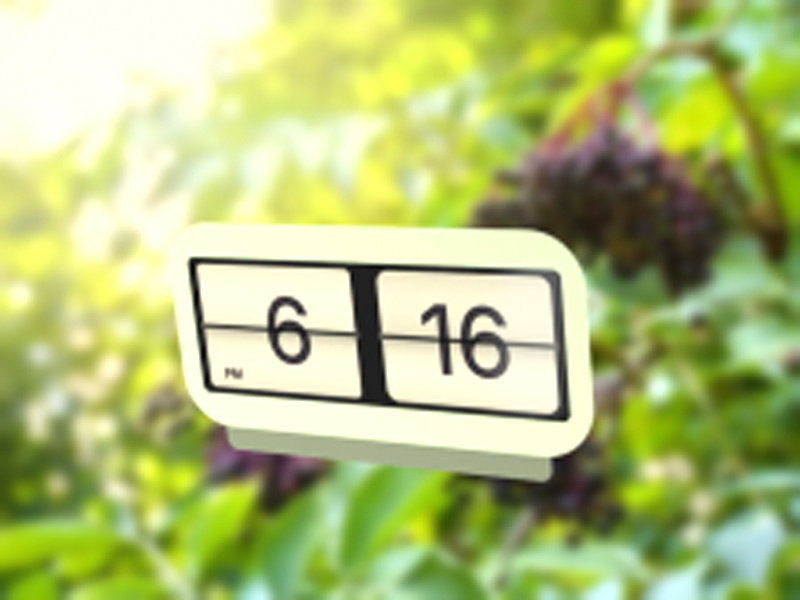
**6:16**
